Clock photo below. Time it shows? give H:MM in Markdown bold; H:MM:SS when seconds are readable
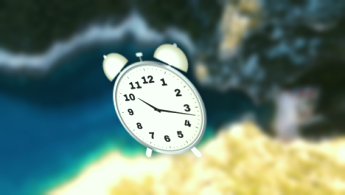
**10:17**
